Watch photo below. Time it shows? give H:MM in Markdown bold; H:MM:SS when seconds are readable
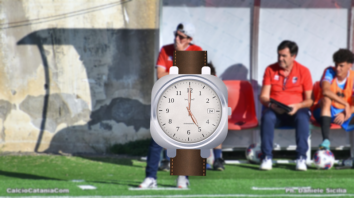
**5:00**
